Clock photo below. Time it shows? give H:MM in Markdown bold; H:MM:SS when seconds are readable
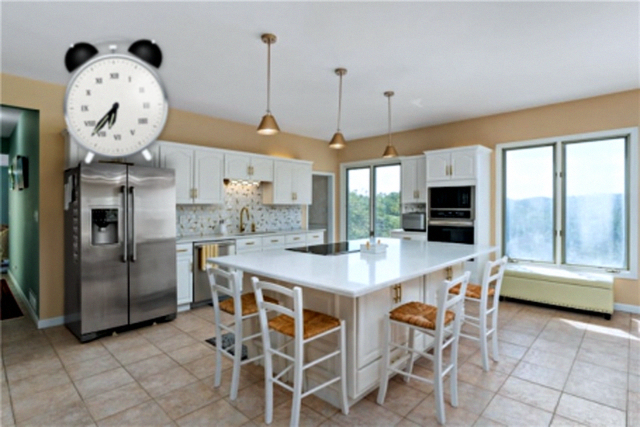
**6:37**
